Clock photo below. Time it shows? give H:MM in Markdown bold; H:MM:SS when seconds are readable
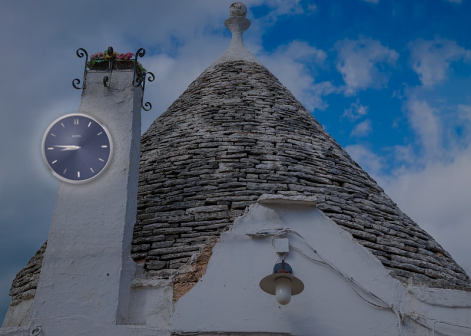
**8:46**
